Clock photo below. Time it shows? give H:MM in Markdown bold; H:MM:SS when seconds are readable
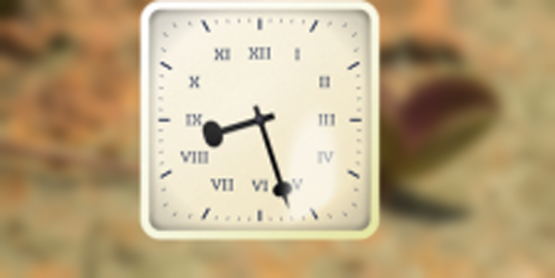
**8:27**
